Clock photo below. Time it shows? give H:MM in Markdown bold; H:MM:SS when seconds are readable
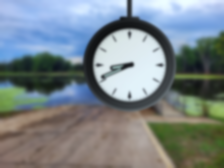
**8:41**
